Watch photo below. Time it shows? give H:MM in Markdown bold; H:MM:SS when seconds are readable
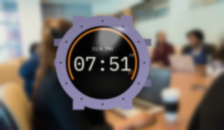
**7:51**
